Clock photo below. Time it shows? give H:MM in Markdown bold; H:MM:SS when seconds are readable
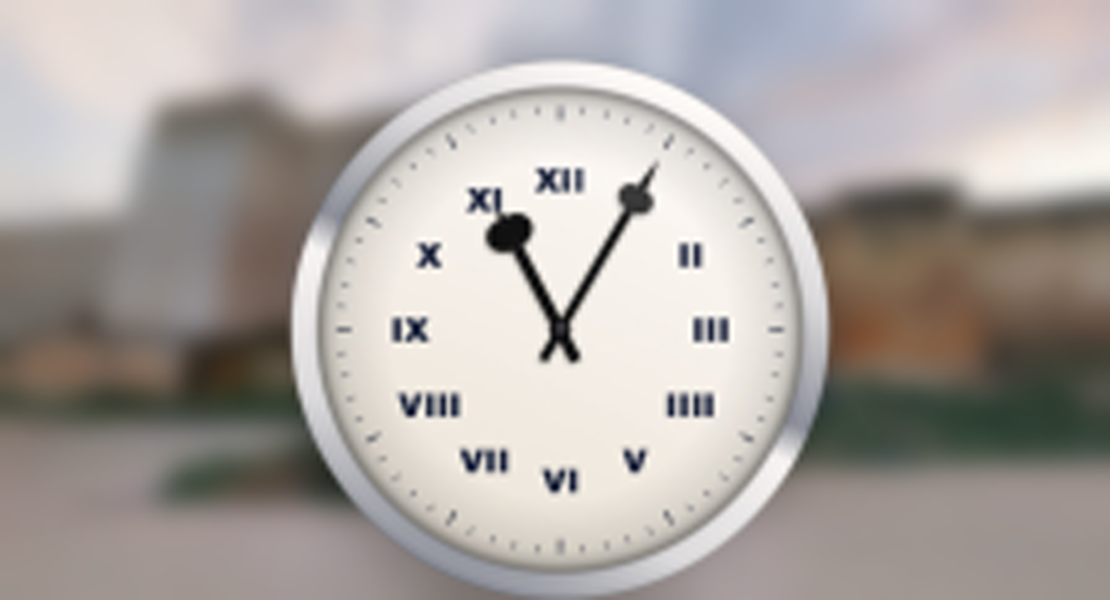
**11:05**
